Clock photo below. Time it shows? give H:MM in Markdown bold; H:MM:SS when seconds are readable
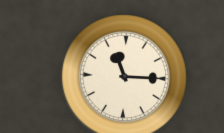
**11:15**
